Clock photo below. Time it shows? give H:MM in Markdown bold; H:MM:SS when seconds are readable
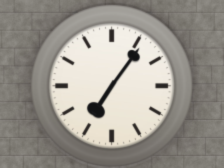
**7:06**
